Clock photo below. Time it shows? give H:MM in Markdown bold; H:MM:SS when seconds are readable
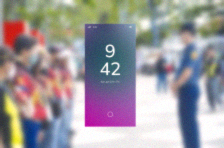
**9:42**
